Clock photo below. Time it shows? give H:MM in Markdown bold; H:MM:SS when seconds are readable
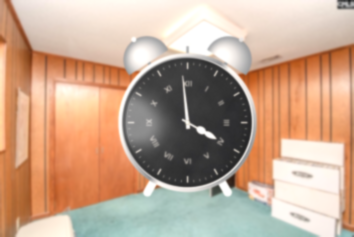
**3:59**
